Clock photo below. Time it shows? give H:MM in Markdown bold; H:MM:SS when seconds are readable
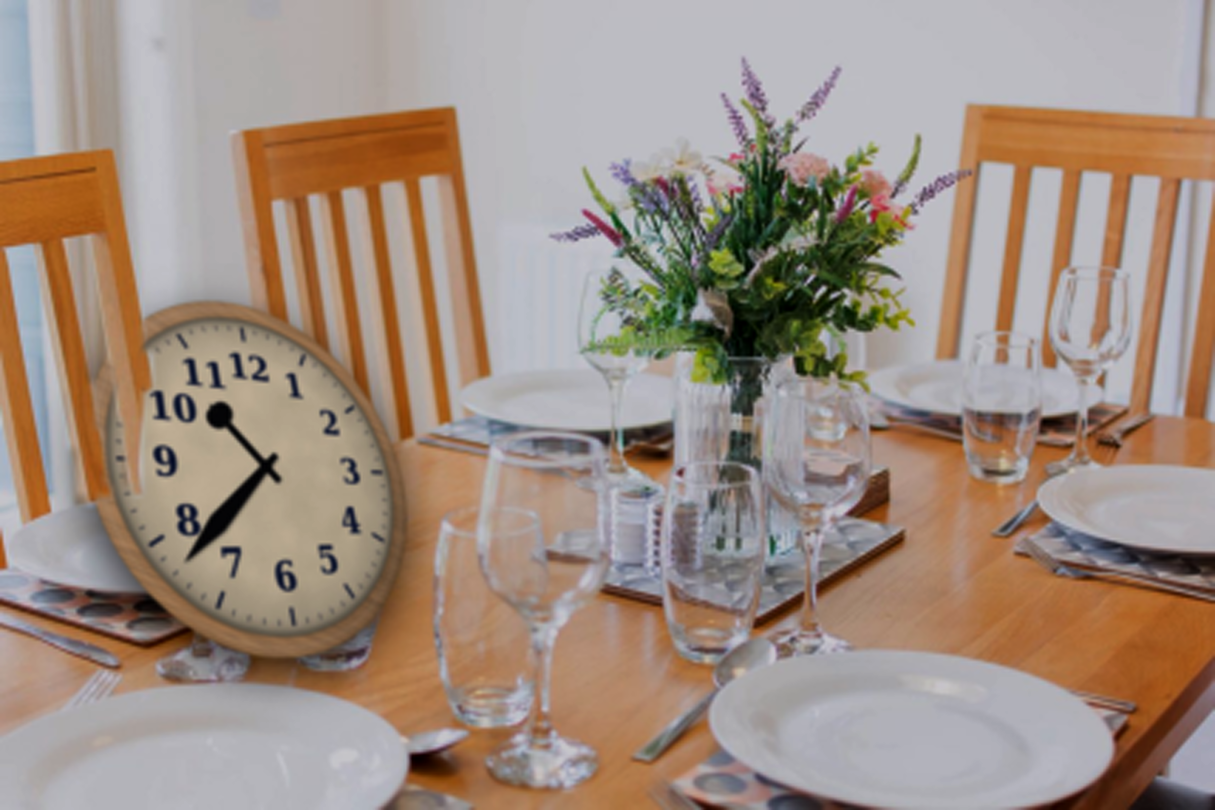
**10:38**
